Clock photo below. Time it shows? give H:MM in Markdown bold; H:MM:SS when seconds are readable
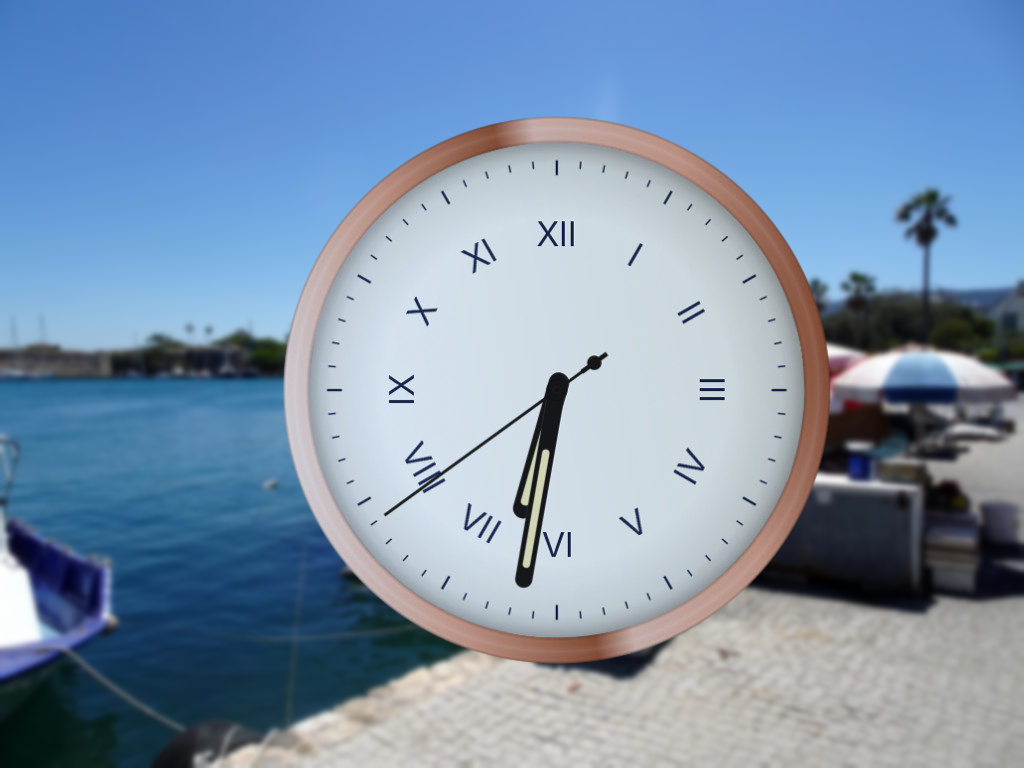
**6:31:39**
